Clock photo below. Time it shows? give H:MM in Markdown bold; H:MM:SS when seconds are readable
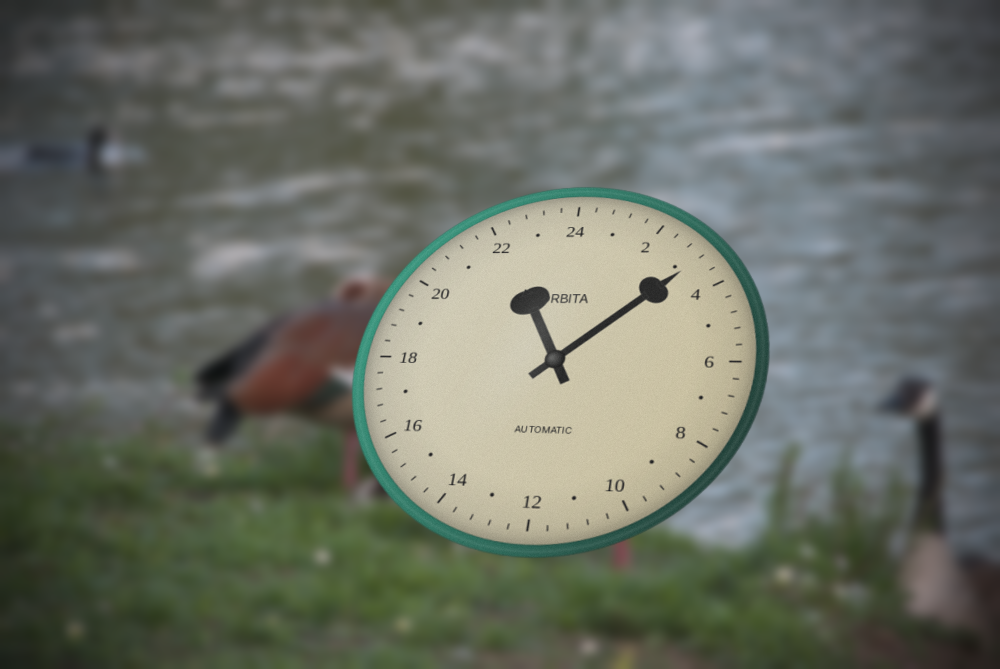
**22:08**
